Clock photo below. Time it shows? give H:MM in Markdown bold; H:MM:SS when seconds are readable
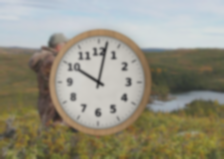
**10:02**
